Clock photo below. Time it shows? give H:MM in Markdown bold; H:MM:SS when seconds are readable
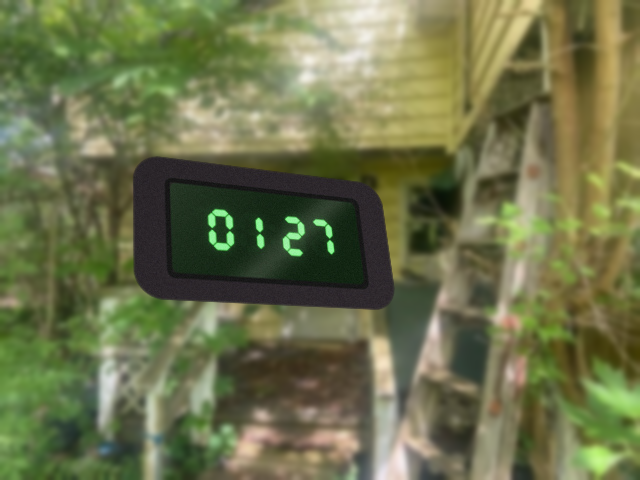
**1:27**
